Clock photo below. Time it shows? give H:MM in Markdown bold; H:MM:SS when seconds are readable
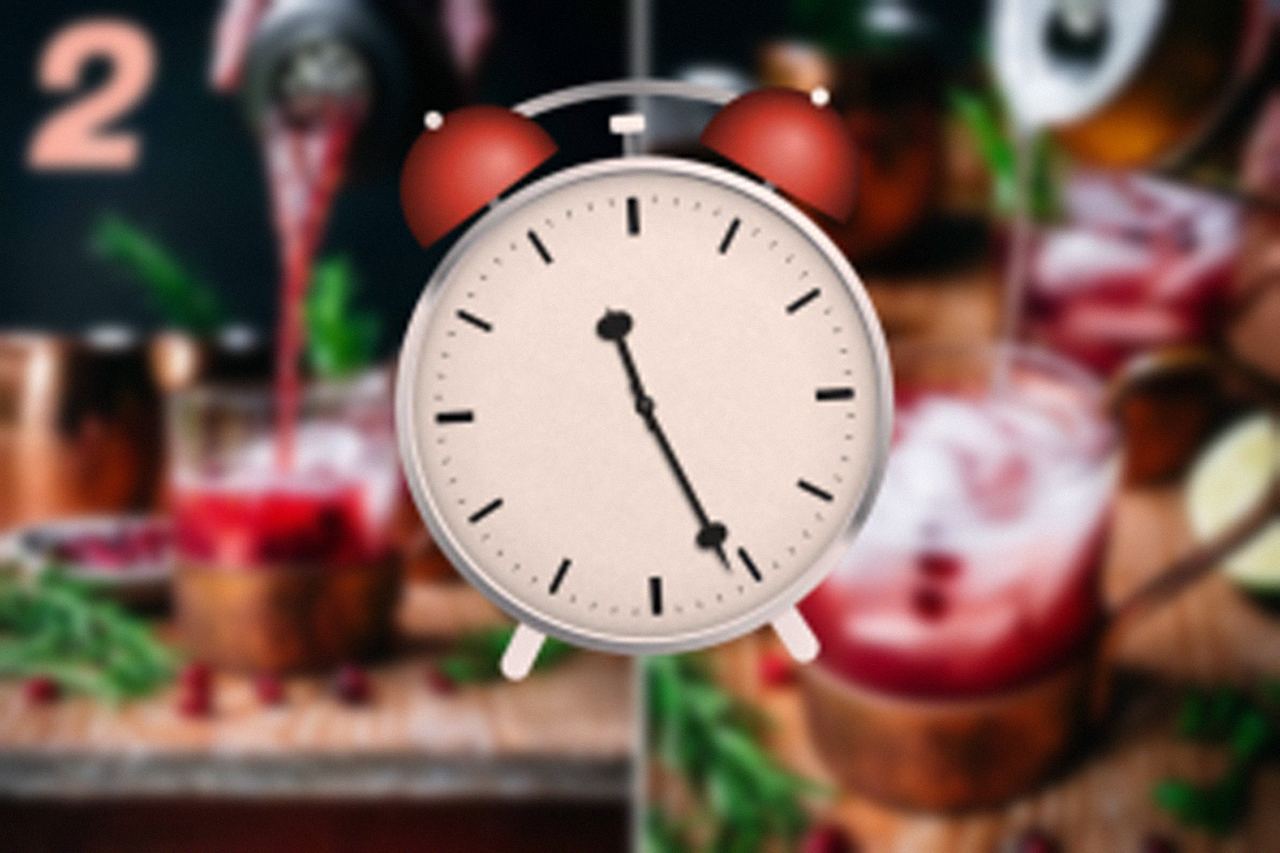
**11:26**
